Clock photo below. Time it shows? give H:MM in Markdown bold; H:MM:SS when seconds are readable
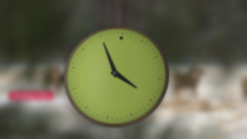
**3:55**
